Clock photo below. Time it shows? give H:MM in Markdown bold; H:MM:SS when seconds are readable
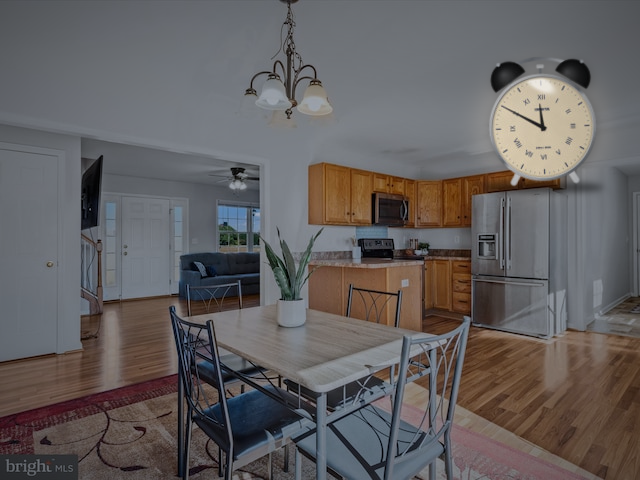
**11:50**
